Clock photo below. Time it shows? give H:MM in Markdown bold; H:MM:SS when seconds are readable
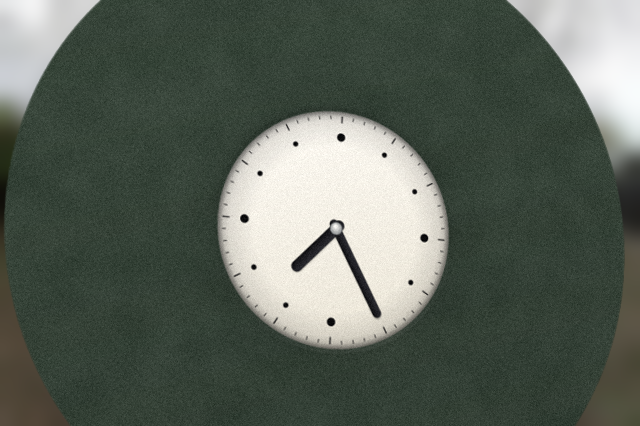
**7:25**
